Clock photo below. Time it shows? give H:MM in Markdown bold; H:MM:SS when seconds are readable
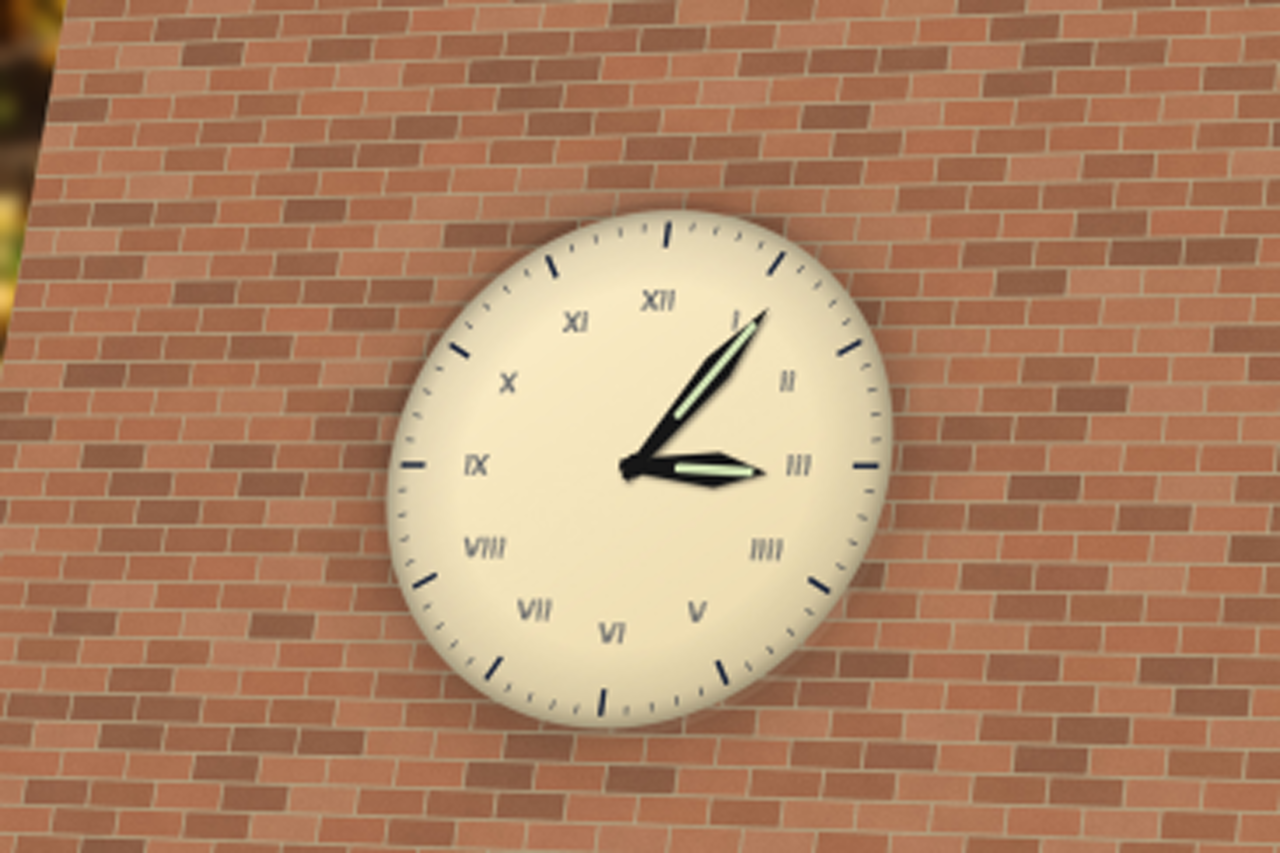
**3:06**
